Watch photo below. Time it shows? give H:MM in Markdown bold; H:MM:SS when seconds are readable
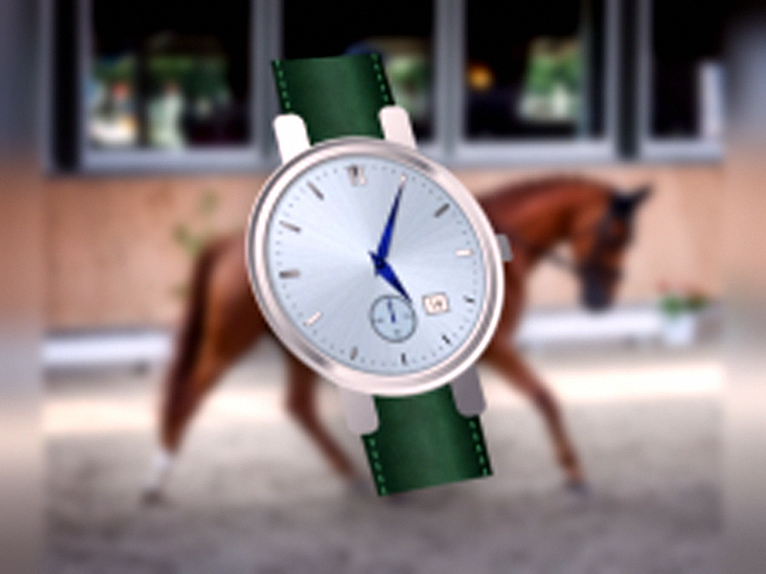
**5:05**
